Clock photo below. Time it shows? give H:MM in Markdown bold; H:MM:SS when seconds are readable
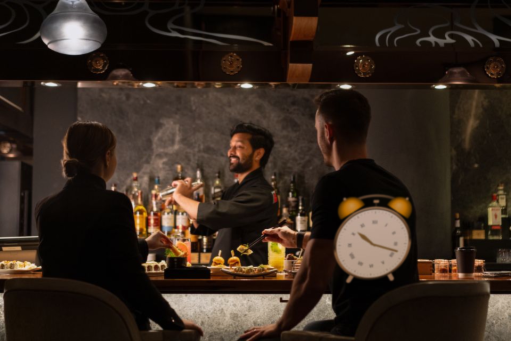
**10:18**
